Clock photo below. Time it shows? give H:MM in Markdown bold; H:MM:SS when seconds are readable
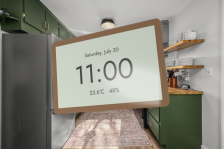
**11:00**
